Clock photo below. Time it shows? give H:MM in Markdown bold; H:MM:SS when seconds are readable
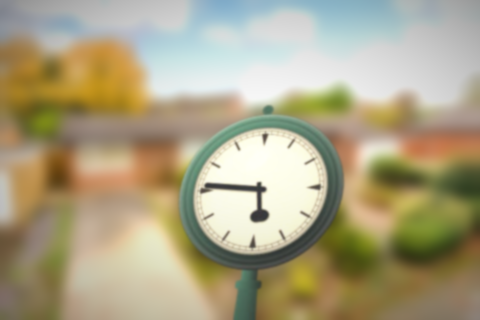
**5:46**
